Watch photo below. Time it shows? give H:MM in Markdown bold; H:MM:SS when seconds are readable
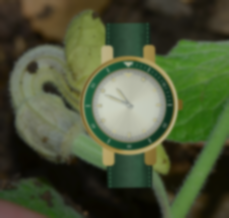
**10:49**
